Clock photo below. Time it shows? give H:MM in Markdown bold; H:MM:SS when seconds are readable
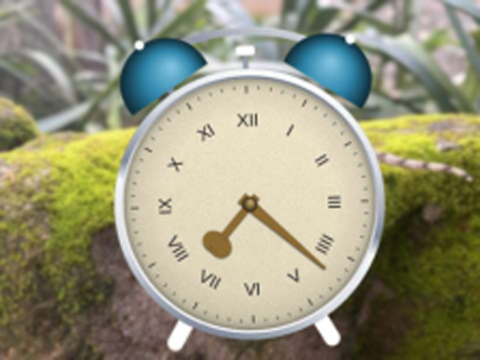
**7:22**
